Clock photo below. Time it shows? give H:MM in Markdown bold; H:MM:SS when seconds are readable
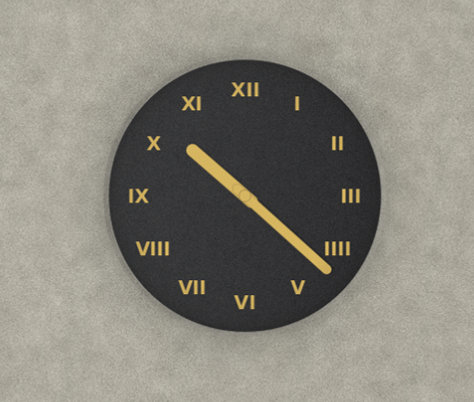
**10:22**
